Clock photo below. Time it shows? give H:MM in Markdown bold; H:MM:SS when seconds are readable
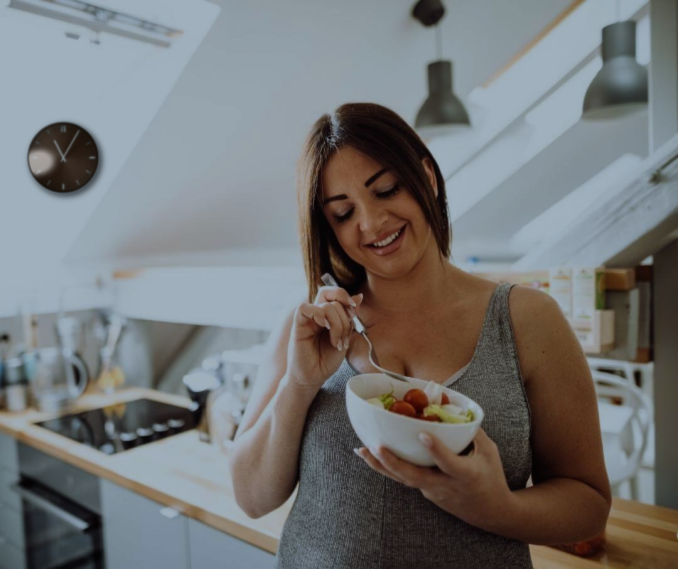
**11:05**
